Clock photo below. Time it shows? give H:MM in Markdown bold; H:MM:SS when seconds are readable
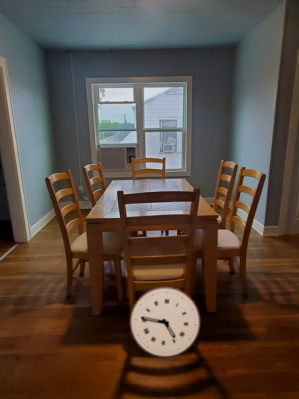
**4:46**
